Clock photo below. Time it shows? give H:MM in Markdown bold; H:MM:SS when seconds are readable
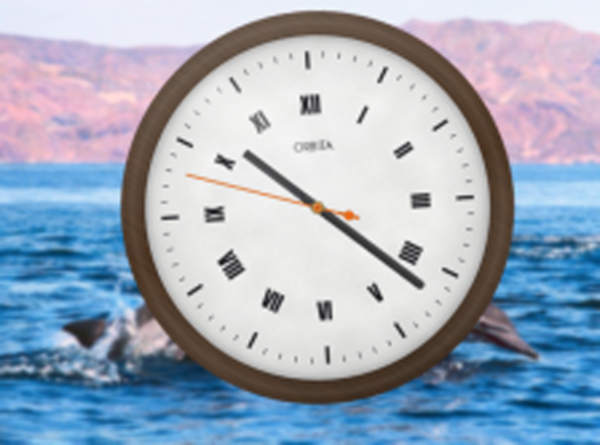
**10:21:48**
